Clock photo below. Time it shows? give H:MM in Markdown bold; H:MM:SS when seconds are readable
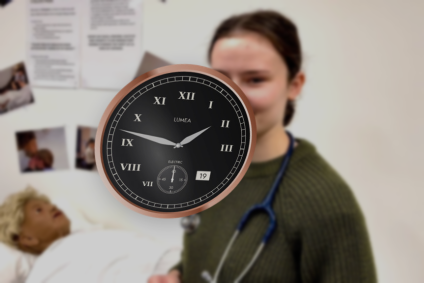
**1:47**
